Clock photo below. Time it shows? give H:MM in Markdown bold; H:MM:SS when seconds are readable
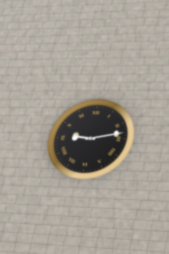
**9:13**
